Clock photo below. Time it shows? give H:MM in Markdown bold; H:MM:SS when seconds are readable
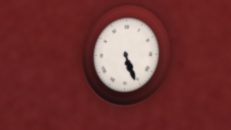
**5:26**
